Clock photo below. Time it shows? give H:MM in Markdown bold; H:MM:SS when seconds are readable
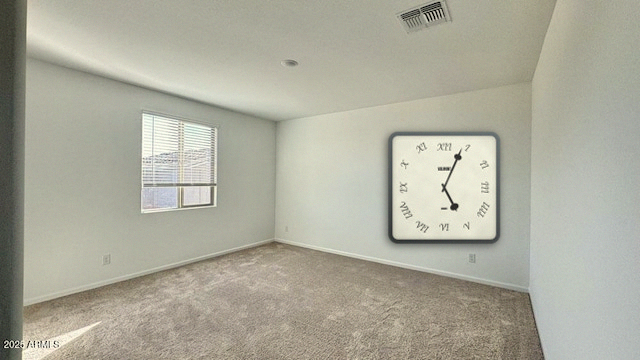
**5:04**
